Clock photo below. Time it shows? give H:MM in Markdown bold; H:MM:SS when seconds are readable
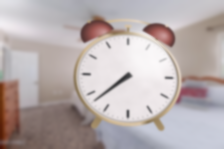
**7:38**
